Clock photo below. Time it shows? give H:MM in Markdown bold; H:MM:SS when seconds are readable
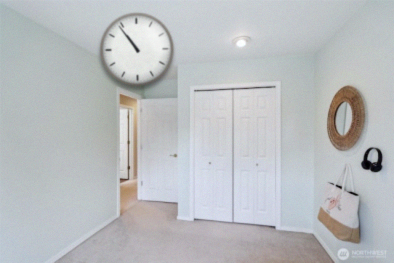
**10:54**
